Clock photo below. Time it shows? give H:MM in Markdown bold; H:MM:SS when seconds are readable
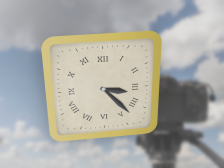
**3:23**
